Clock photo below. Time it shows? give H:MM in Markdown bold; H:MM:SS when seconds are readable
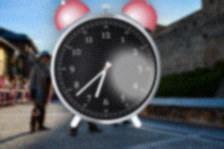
**6:38**
